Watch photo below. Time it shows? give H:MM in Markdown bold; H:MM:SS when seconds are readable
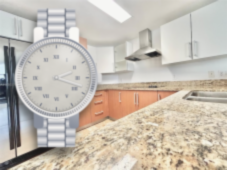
**2:18**
